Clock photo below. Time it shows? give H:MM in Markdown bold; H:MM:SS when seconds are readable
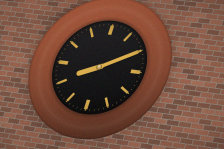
**8:10**
